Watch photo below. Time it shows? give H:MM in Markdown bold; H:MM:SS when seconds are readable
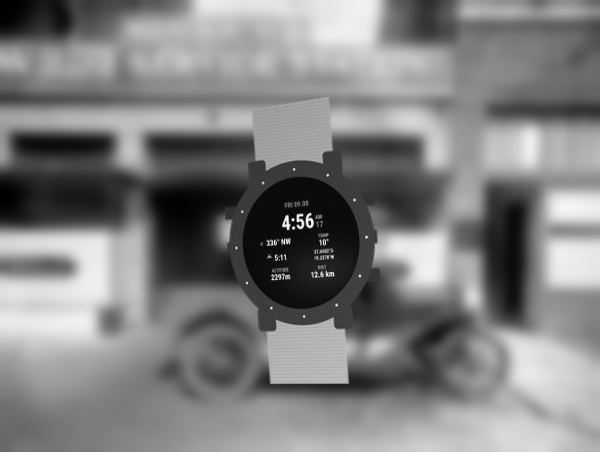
**4:56:17**
